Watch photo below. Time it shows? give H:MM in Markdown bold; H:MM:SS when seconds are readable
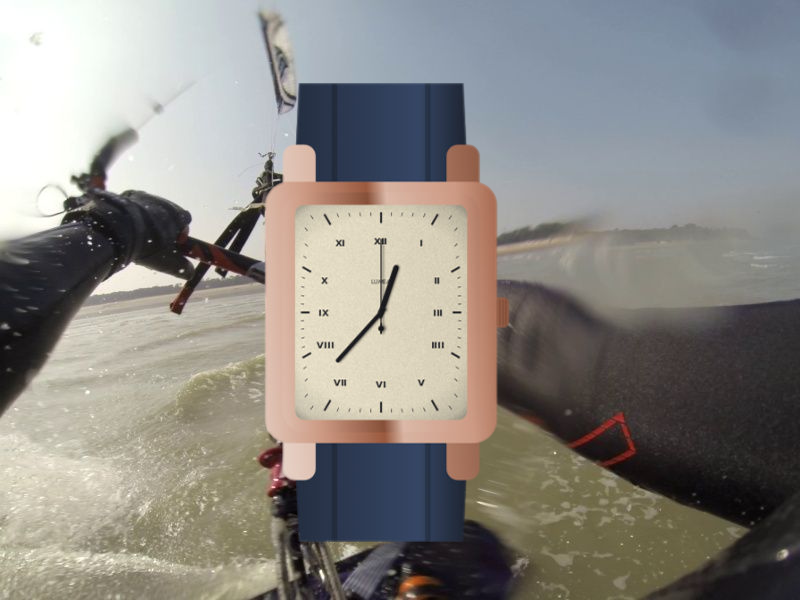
**12:37:00**
